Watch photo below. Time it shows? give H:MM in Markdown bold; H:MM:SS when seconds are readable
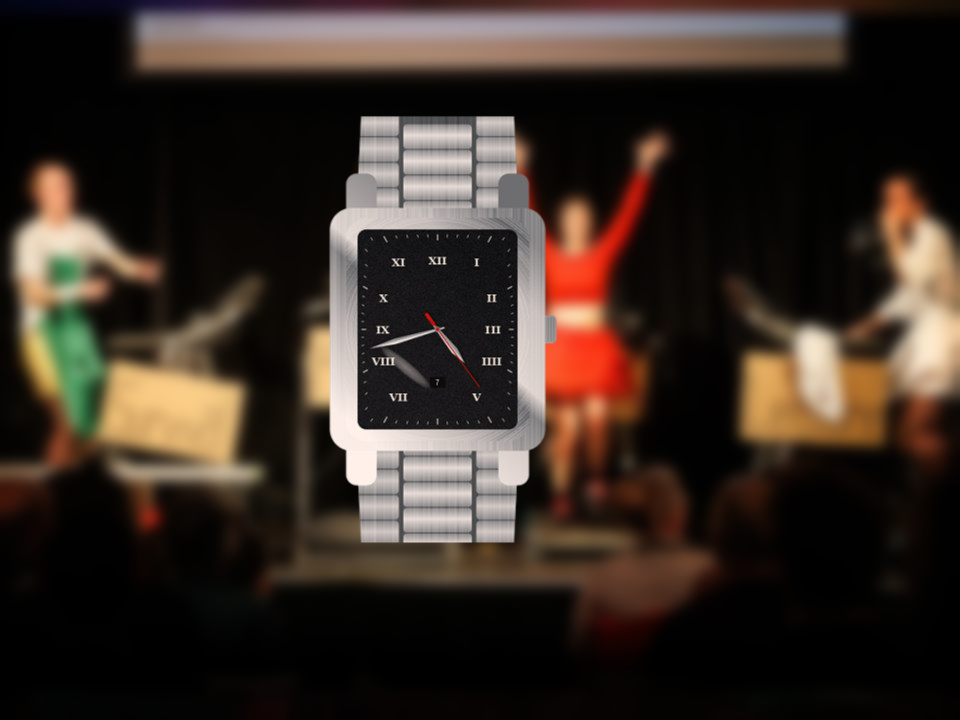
**4:42:24**
